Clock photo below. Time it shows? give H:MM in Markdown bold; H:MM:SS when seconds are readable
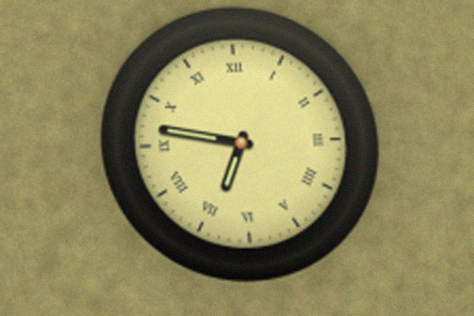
**6:47**
